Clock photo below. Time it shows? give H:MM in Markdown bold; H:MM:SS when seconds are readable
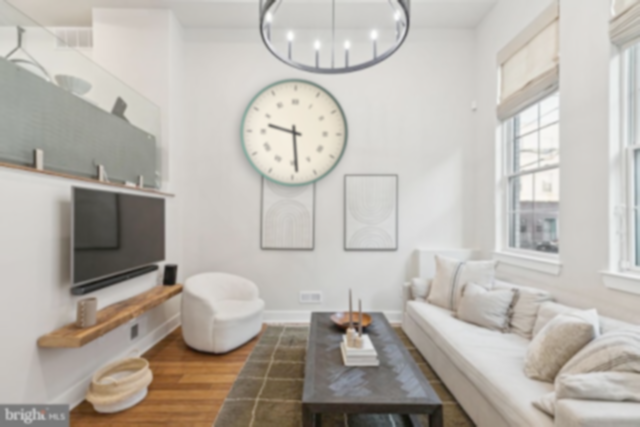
**9:29**
